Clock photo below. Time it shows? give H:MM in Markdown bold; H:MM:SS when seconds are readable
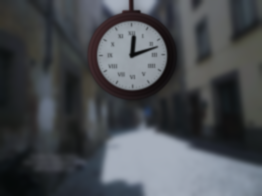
**12:12**
